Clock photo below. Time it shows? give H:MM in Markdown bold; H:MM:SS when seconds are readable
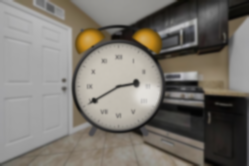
**2:40**
